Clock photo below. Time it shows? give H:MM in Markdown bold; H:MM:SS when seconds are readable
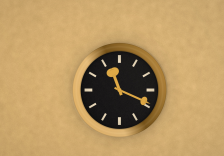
**11:19**
